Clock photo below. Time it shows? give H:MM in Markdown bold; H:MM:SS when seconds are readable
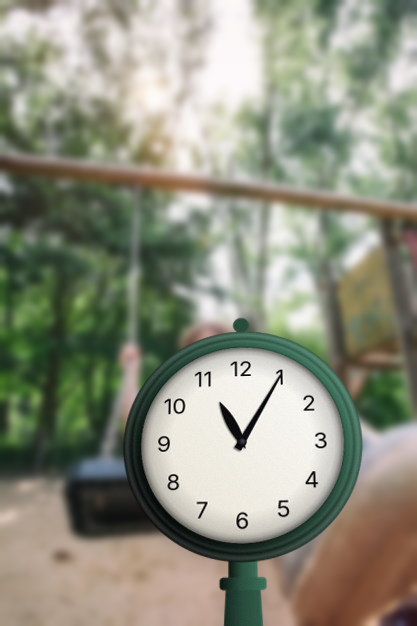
**11:05**
